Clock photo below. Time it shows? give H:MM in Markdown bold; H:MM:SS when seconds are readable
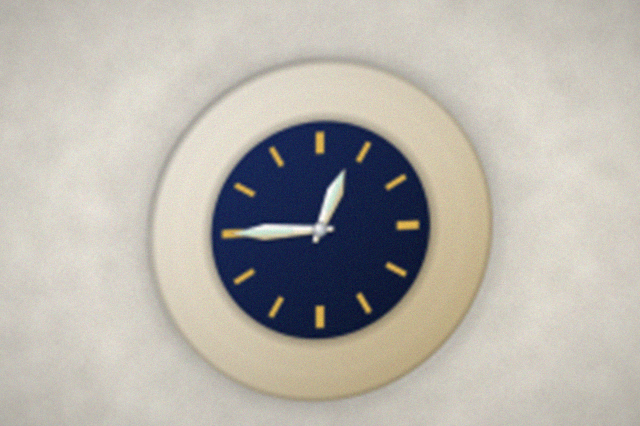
**12:45**
